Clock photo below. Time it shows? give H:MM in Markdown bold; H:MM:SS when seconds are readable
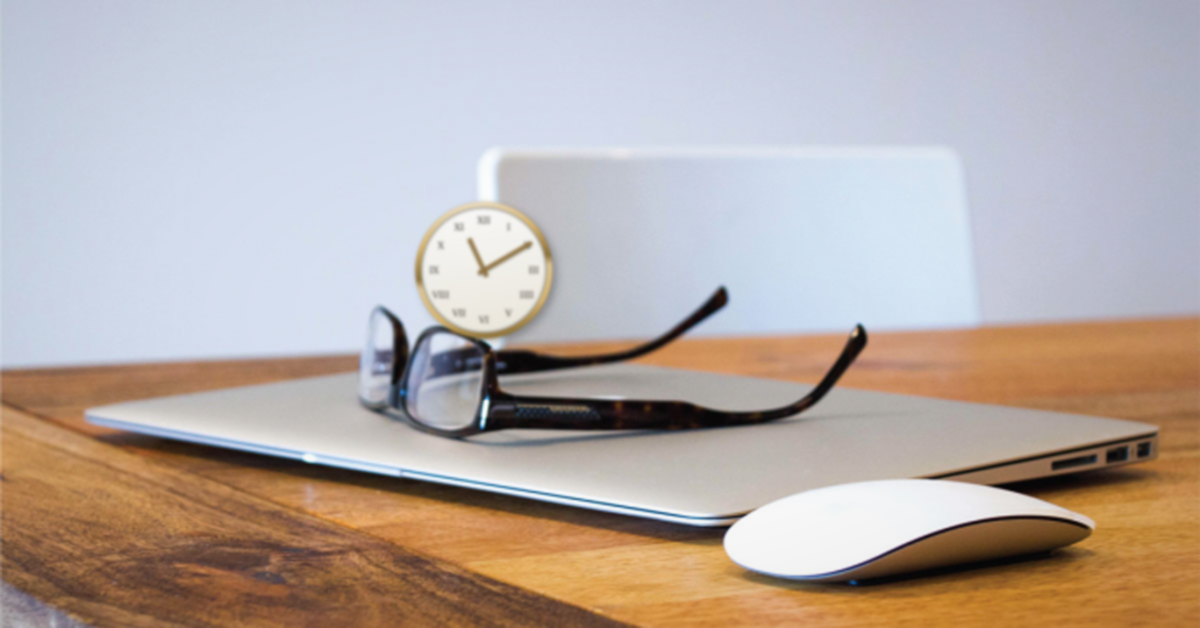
**11:10**
